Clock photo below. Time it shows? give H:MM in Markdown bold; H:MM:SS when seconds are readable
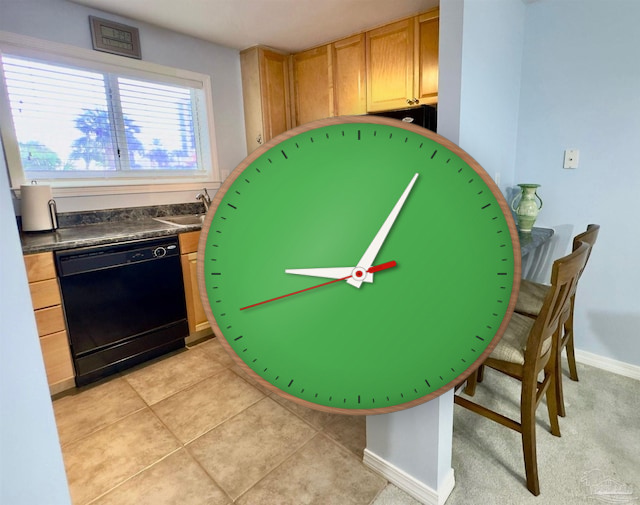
**9:04:42**
